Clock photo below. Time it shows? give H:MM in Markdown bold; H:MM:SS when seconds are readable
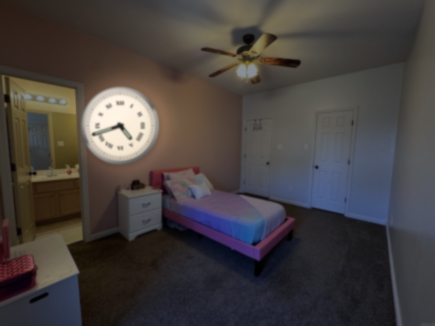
**4:42**
